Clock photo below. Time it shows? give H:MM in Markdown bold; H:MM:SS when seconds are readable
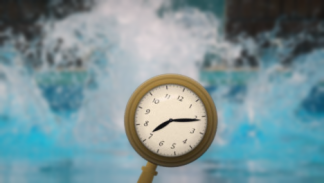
**7:11**
